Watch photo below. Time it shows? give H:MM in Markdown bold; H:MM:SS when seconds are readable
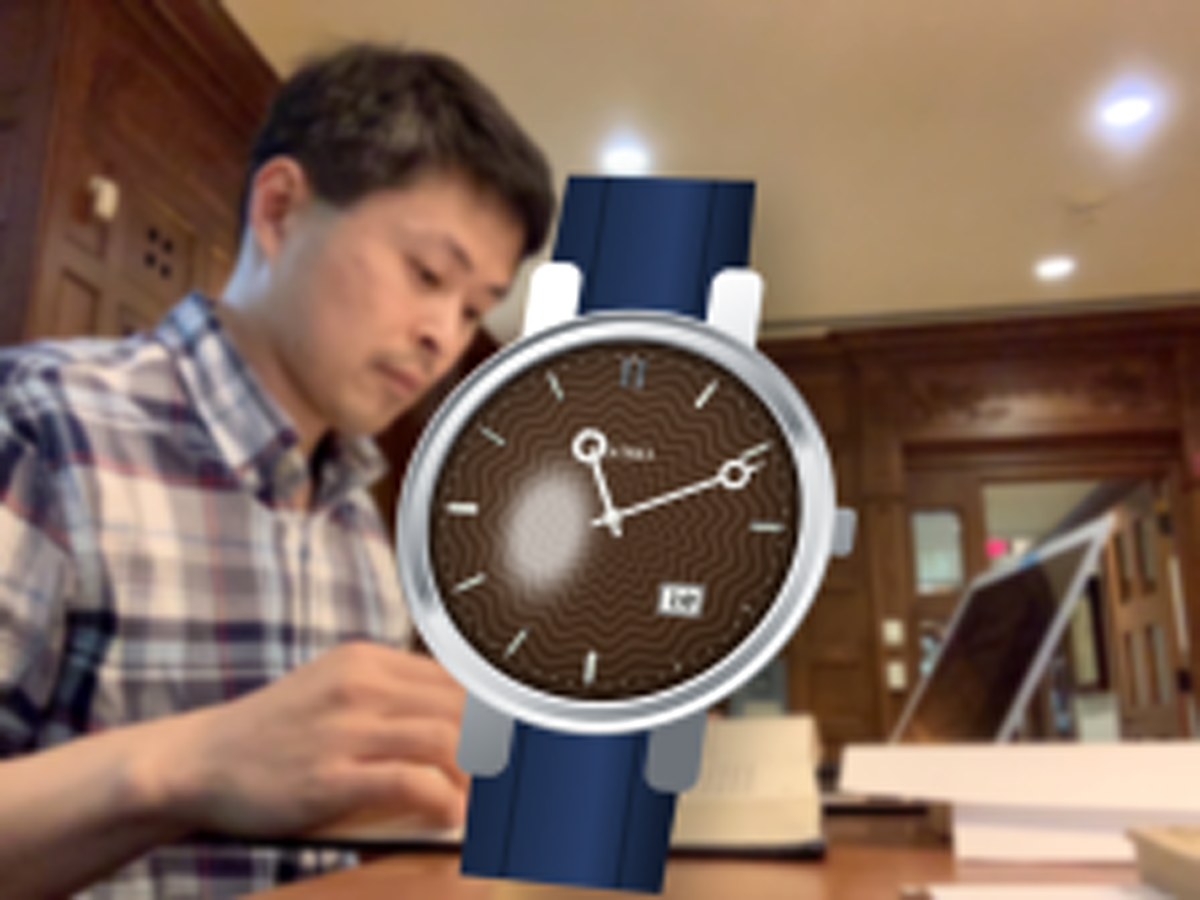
**11:11**
